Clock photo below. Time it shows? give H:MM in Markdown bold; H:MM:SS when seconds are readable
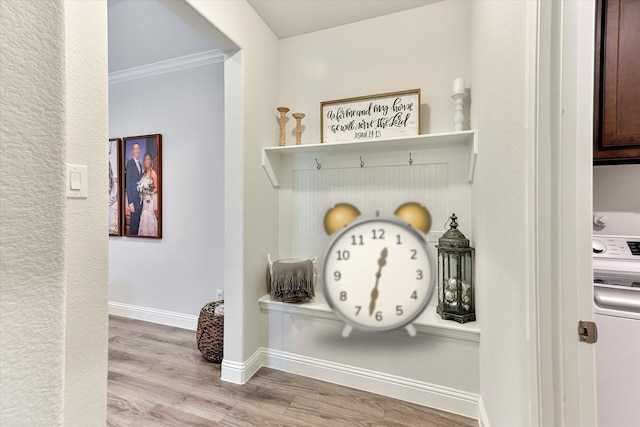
**12:32**
